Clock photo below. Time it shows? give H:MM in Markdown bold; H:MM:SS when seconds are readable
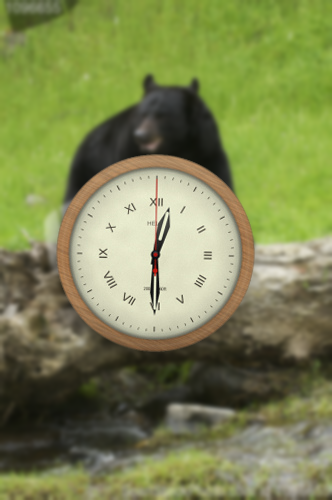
**12:30:00**
